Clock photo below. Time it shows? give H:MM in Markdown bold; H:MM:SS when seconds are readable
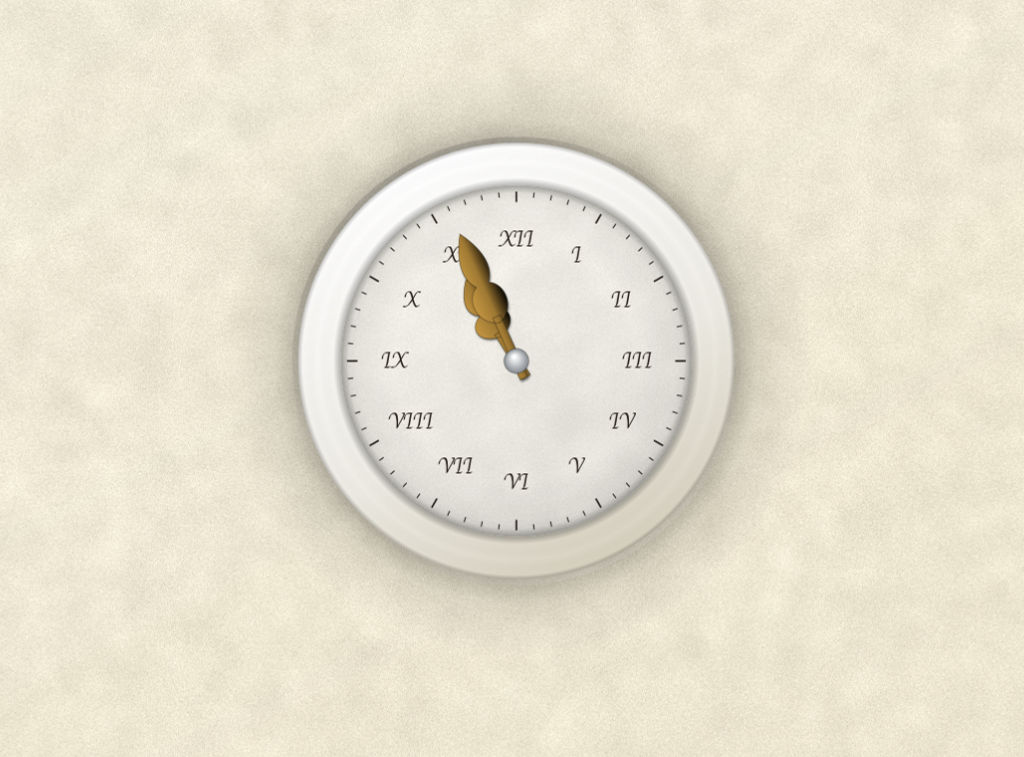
**10:56**
